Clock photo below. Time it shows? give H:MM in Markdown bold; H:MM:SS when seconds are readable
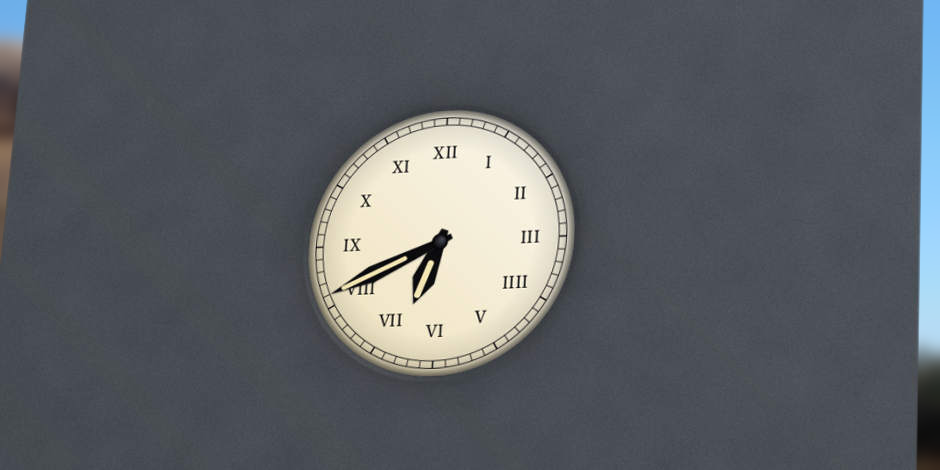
**6:41**
